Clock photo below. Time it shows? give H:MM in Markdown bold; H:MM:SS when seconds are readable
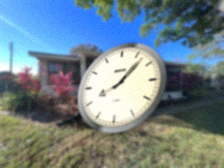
**8:07**
